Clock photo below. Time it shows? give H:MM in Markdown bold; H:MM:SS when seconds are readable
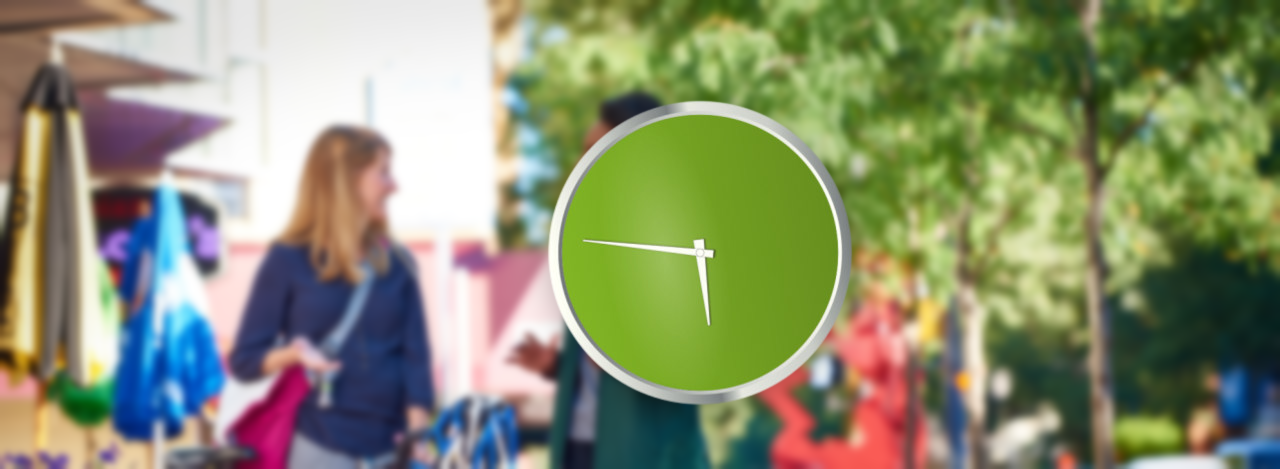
**5:46**
